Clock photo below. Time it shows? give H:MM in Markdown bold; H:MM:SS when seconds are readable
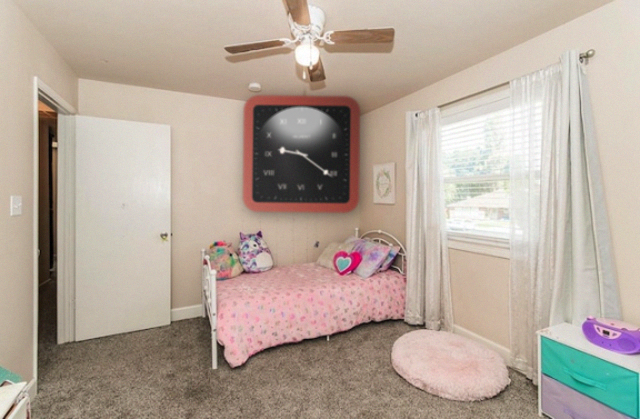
**9:21**
